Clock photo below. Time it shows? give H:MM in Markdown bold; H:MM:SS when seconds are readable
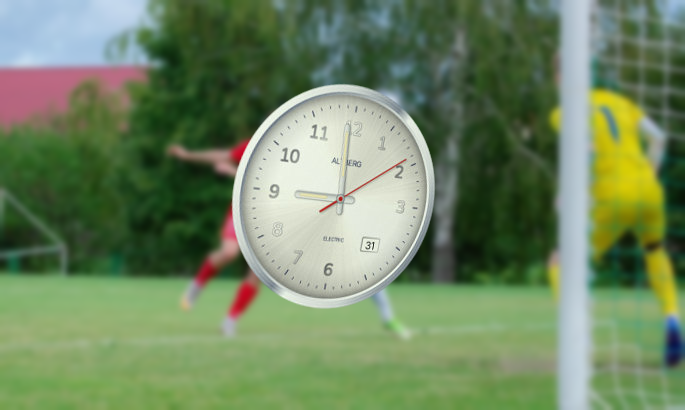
**8:59:09**
